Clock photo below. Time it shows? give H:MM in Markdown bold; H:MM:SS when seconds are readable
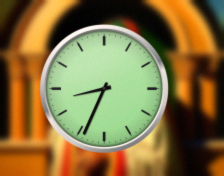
**8:34**
